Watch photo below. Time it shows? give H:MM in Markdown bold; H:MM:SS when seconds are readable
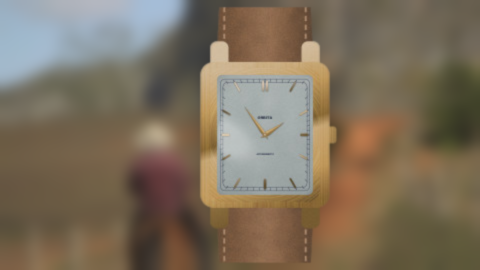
**1:54**
